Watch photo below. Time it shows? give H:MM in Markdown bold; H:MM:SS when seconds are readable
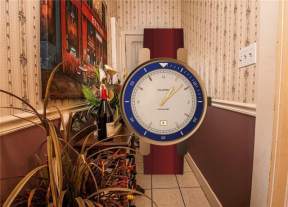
**1:08**
